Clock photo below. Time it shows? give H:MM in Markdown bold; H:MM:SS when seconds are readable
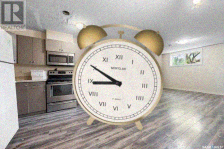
**8:50**
